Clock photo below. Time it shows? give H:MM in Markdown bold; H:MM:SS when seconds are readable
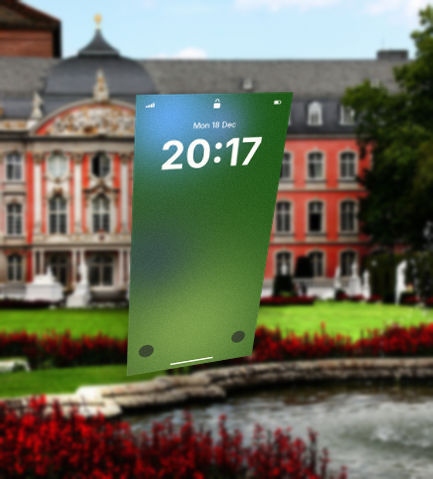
**20:17**
